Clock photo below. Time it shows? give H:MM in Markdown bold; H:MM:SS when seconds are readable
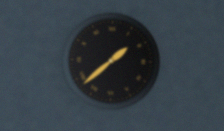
**1:38**
